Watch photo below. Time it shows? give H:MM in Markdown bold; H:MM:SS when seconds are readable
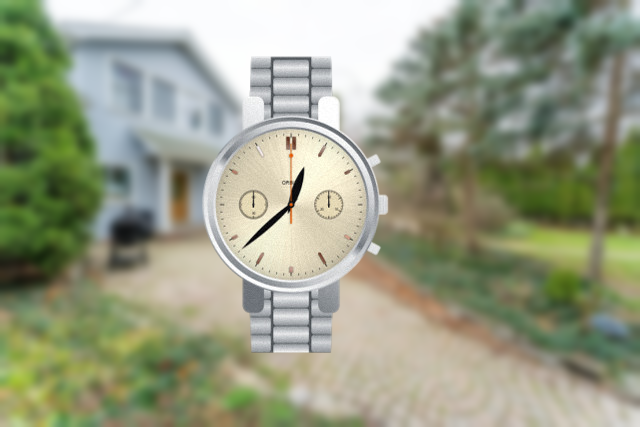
**12:38**
